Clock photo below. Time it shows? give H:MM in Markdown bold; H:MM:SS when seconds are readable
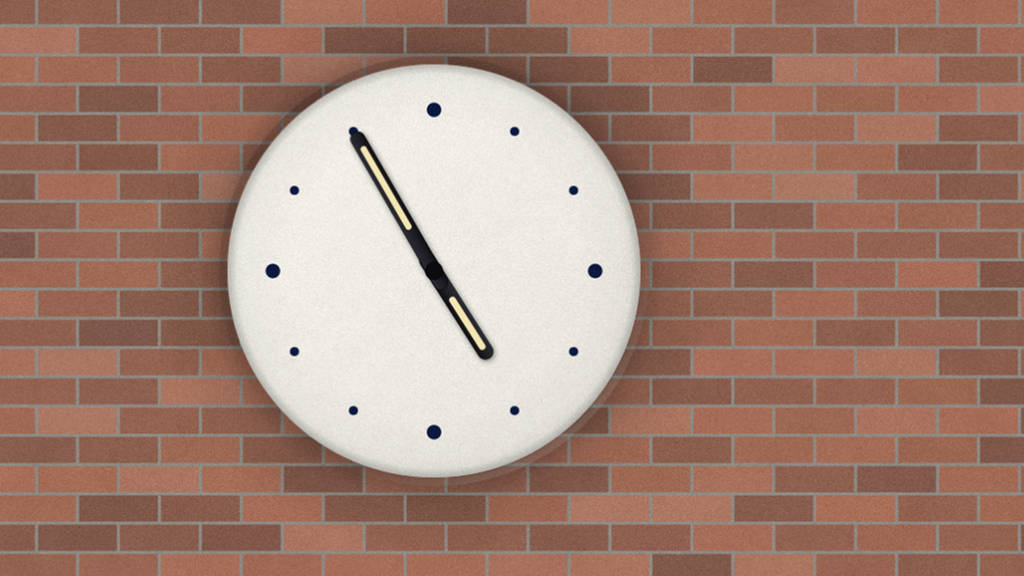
**4:55**
